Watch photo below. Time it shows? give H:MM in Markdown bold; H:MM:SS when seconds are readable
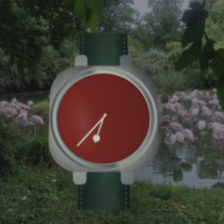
**6:37**
